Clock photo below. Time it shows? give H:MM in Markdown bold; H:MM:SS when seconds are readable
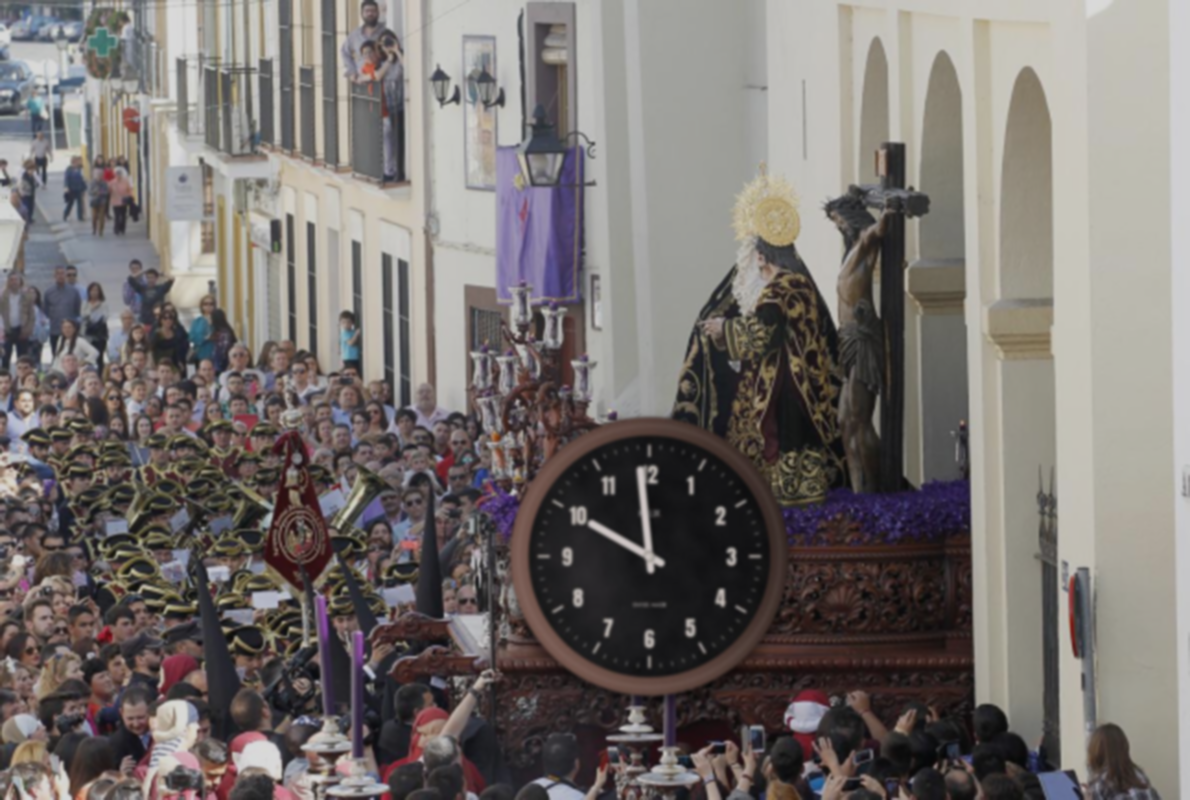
**9:59**
